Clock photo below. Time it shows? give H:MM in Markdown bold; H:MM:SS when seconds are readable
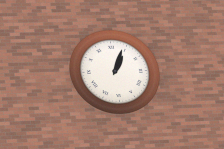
**1:04**
